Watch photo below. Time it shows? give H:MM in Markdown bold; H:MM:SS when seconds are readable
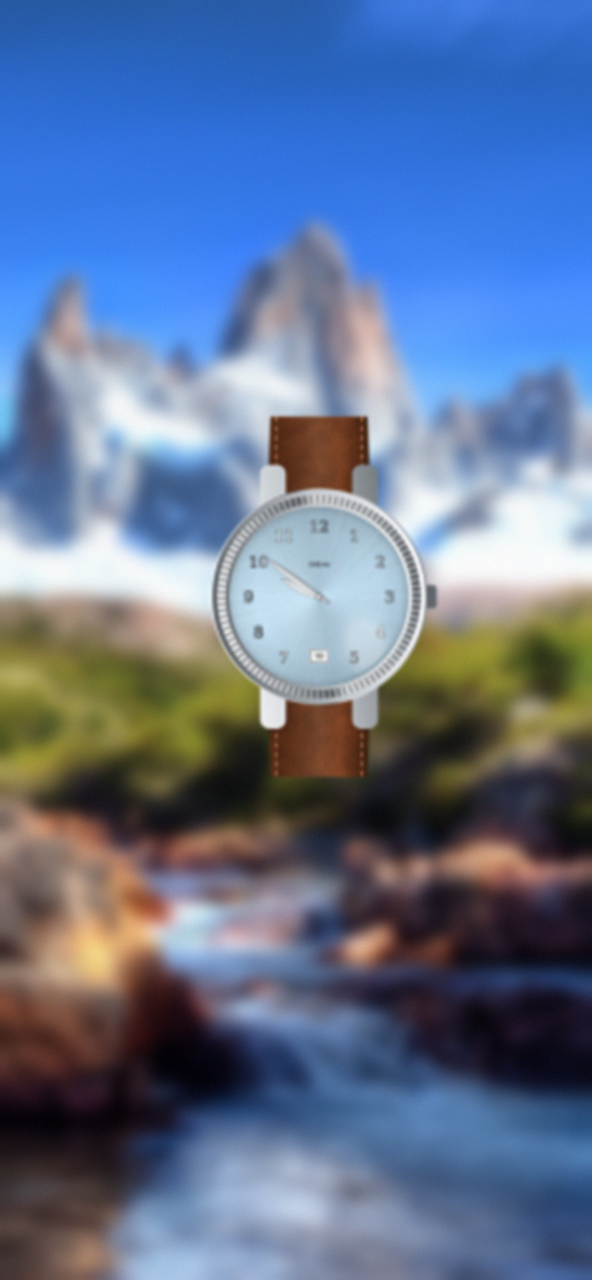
**9:51**
